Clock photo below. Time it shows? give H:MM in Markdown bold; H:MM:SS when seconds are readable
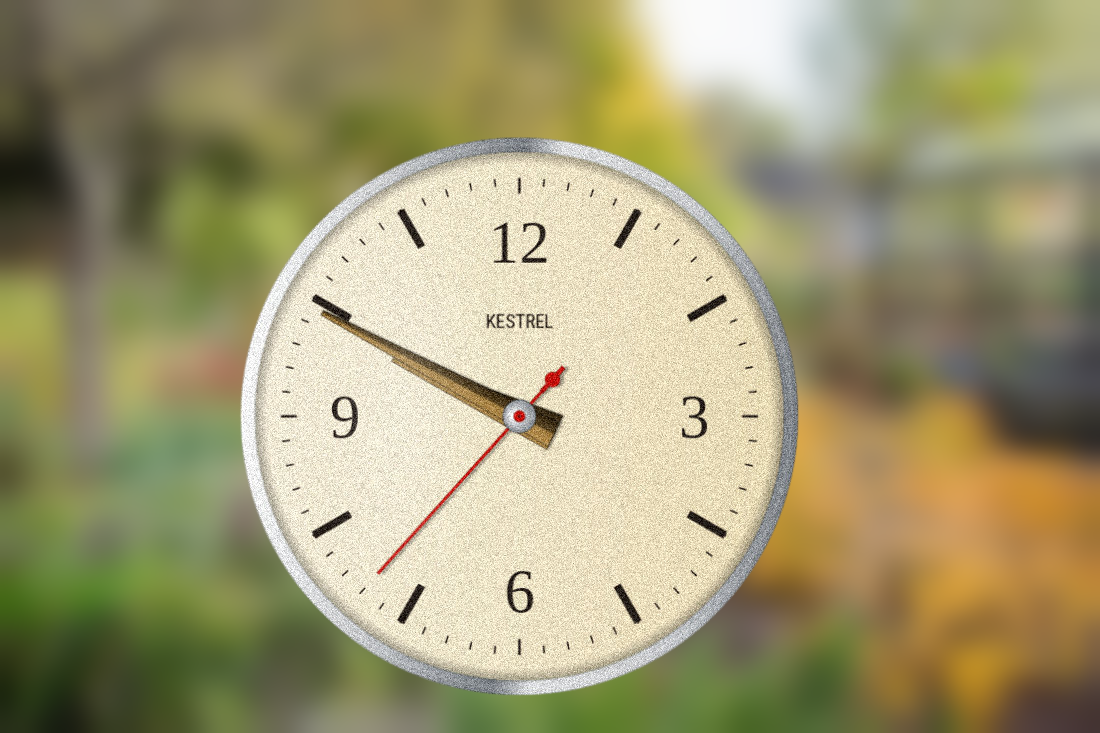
**9:49:37**
